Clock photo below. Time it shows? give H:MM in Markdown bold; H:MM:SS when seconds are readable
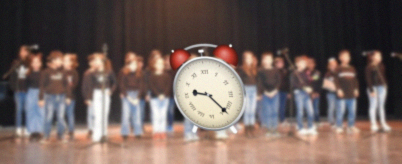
**9:23**
